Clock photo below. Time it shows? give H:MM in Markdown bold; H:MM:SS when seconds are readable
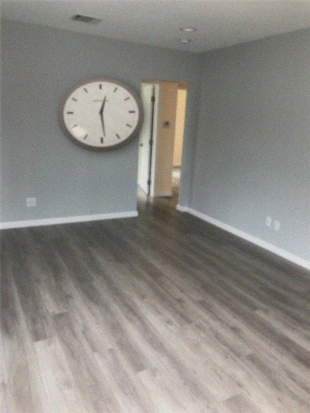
**12:29**
